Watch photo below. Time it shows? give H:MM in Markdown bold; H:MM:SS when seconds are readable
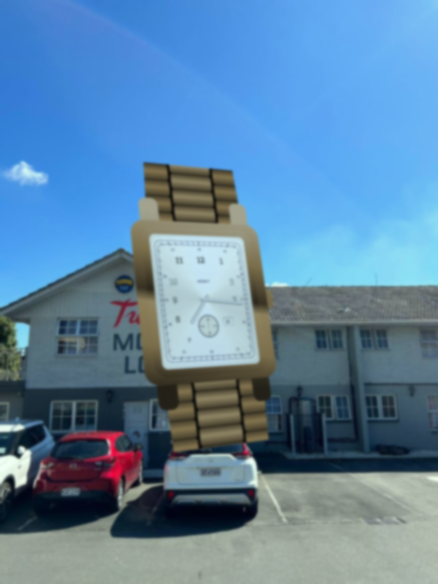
**7:16**
